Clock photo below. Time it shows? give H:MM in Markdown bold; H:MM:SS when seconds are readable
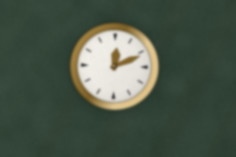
**12:11**
